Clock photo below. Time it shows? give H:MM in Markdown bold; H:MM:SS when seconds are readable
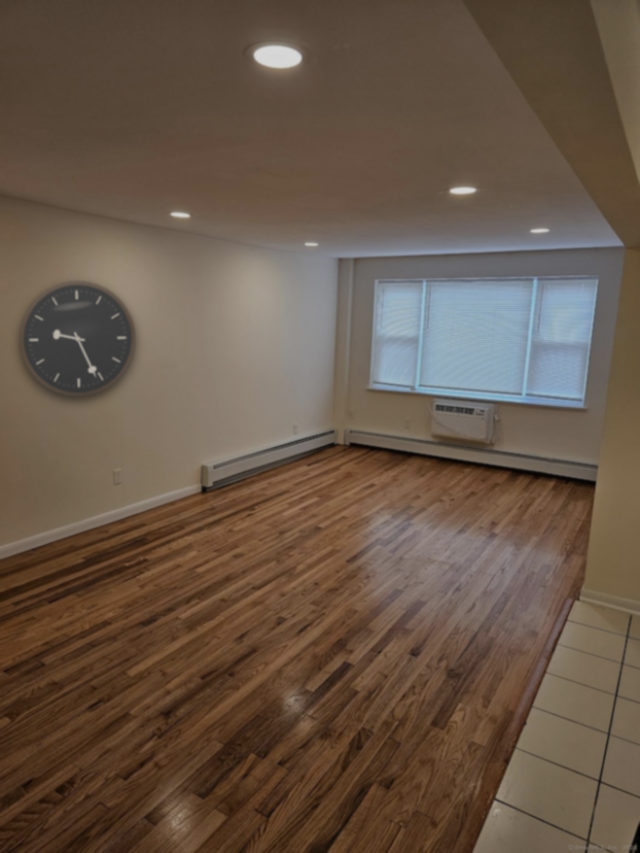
**9:26**
